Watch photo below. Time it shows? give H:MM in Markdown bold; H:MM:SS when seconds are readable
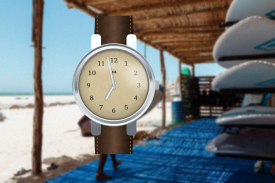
**6:58**
